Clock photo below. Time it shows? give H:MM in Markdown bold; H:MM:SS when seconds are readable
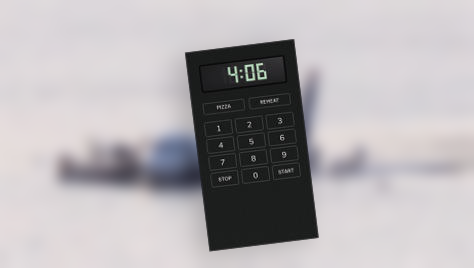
**4:06**
